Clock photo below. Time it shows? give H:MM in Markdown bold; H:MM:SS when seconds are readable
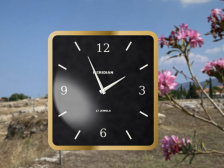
**1:56**
